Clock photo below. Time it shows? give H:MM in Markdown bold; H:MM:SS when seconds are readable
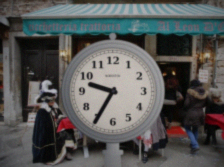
**9:35**
